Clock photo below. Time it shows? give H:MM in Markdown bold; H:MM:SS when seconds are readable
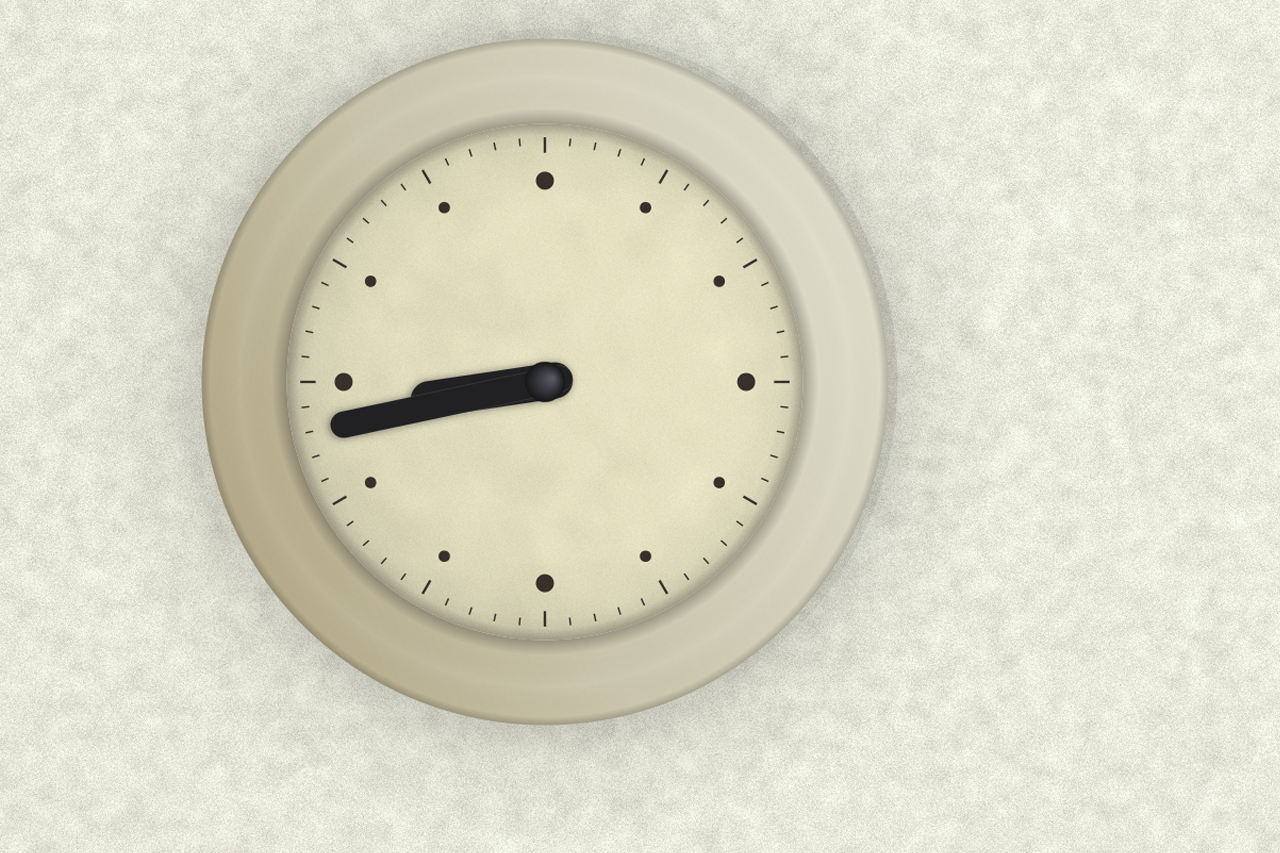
**8:43**
